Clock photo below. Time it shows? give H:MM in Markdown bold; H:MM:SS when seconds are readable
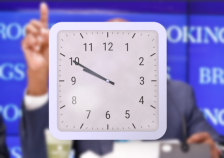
**9:50**
